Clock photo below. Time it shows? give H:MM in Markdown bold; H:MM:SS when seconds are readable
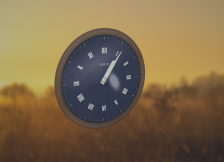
**1:06**
